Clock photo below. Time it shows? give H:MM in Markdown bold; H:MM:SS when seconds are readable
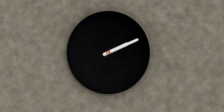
**2:11**
